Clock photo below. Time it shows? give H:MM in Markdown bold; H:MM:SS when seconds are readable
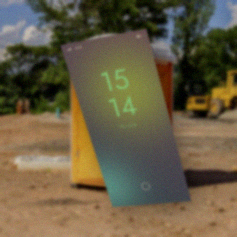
**15:14**
